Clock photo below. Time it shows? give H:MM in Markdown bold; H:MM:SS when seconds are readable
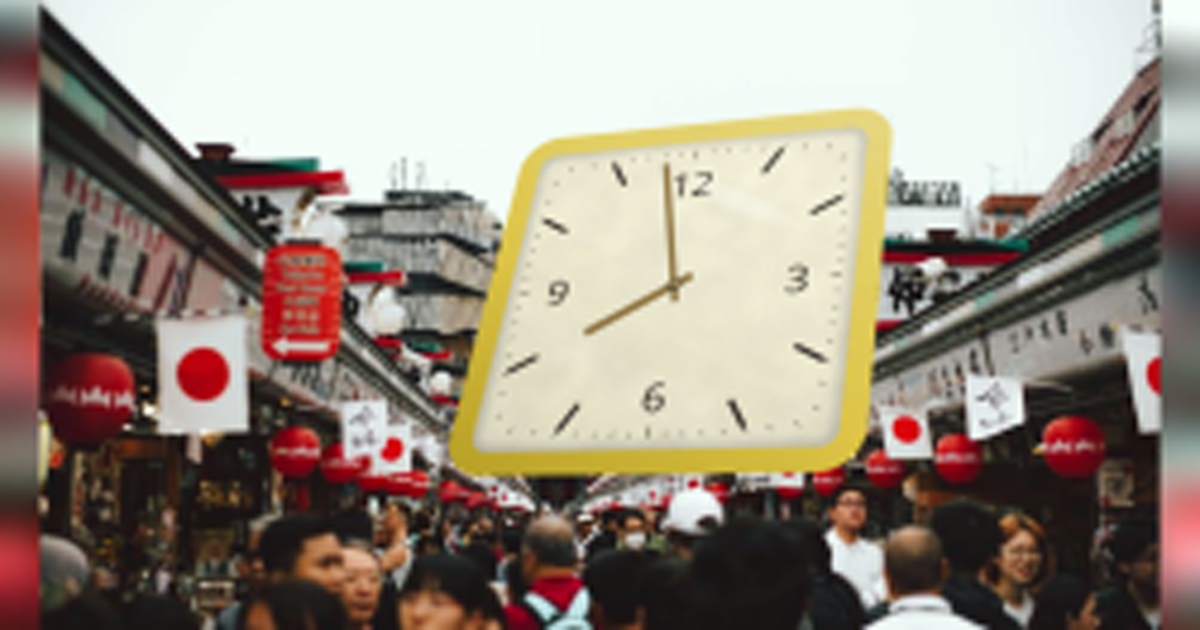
**7:58**
